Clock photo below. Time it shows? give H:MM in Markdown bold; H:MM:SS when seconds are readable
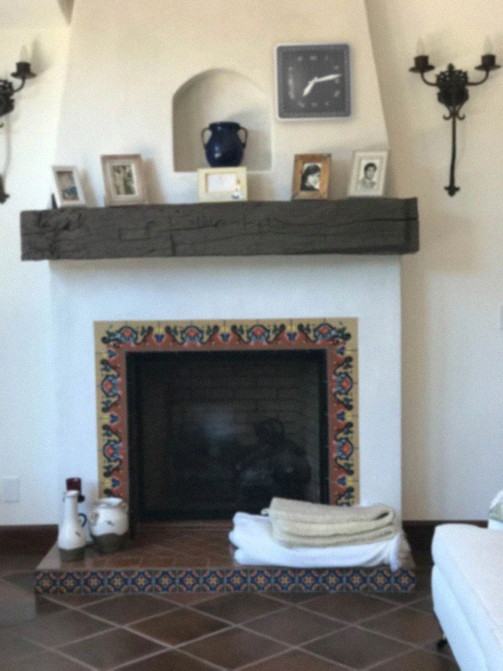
**7:13**
